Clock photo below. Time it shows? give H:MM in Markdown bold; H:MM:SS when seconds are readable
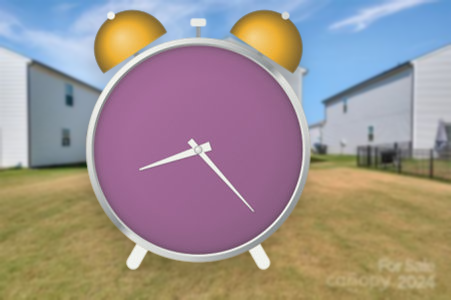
**8:23**
